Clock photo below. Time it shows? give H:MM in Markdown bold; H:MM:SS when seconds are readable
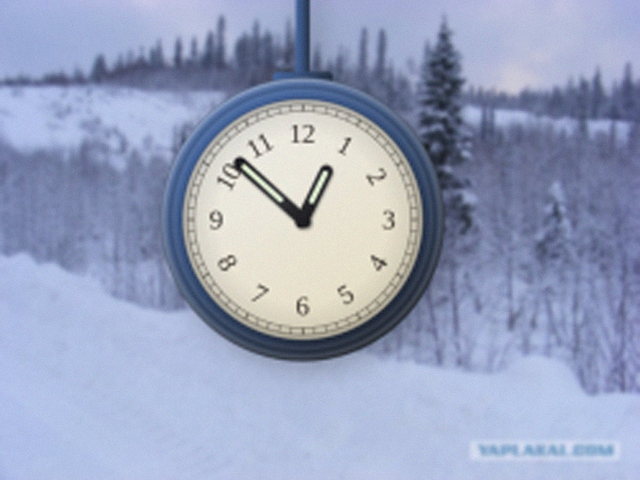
**12:52**
